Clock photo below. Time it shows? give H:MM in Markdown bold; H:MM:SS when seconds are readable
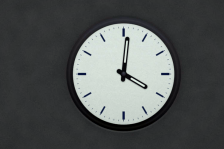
**4:01**
